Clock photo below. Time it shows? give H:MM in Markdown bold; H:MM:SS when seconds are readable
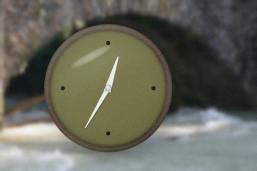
**12:35**
